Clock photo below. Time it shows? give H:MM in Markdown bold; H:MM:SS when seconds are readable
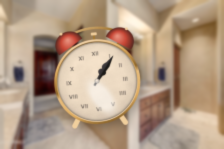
**1:06**
